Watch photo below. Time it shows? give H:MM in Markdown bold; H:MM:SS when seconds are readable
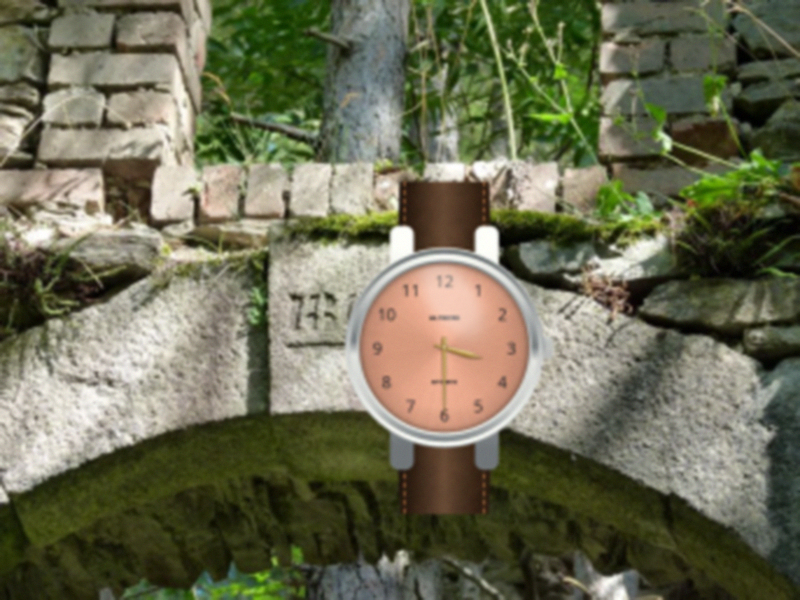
**3:30**
